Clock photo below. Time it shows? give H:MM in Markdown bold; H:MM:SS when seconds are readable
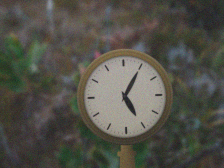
**5:05**
